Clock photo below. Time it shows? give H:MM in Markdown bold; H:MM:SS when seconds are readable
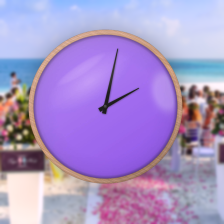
**2:02**
